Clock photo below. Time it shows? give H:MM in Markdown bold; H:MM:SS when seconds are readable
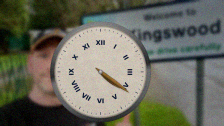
**4:21**
